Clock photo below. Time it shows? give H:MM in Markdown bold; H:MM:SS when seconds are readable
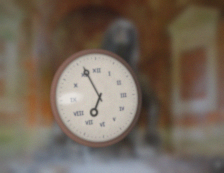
**6:56**
